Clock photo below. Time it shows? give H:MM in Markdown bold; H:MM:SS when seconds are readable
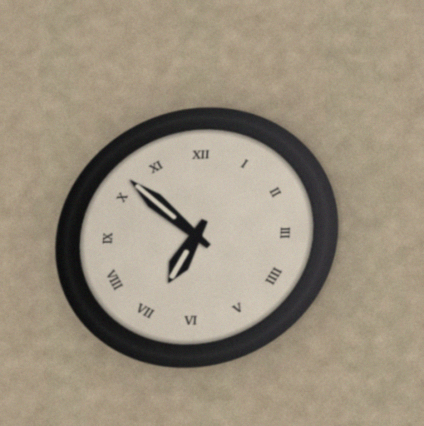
**6:52**
